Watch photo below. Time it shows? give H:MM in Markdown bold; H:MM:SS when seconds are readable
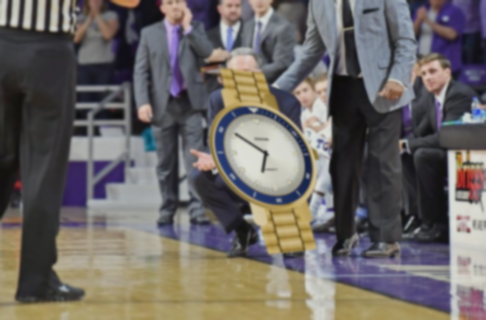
**6:51**
